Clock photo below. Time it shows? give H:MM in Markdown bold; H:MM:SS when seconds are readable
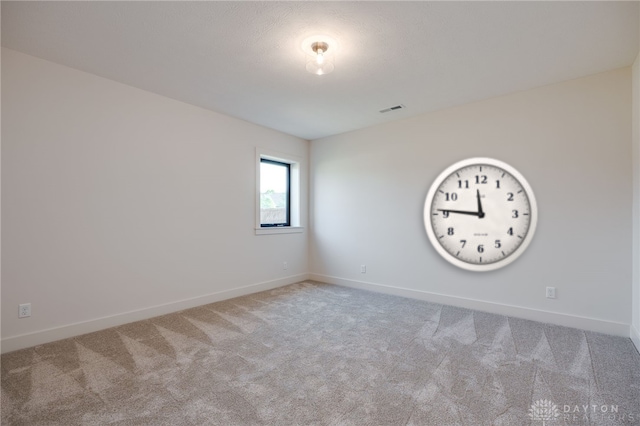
**11:46**
